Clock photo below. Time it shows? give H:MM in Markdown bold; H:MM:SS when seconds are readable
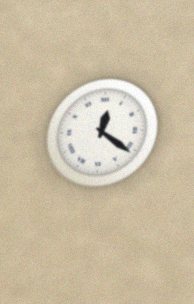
**12:21**
